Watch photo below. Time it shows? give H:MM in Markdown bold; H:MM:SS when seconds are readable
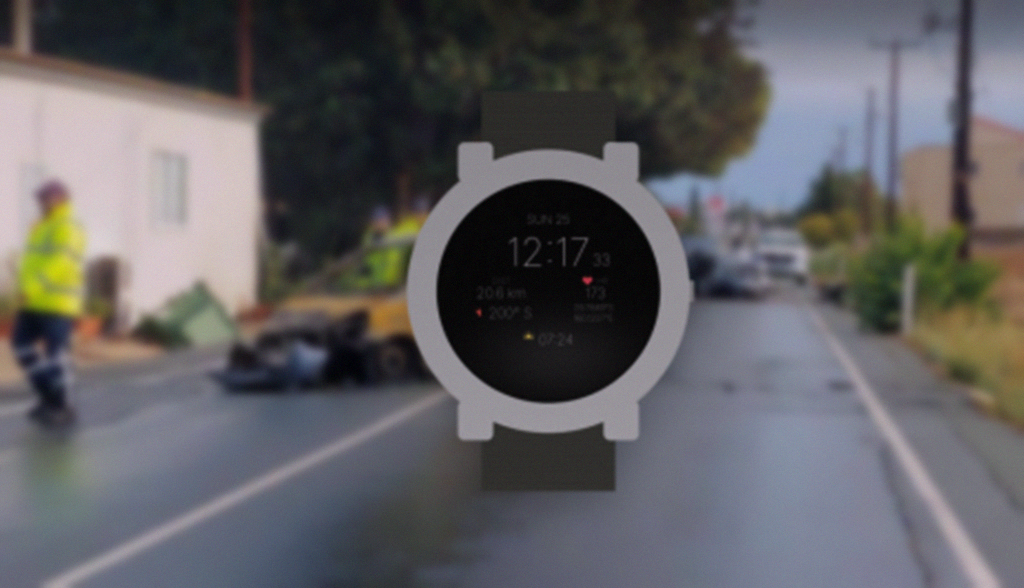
**12:17**
